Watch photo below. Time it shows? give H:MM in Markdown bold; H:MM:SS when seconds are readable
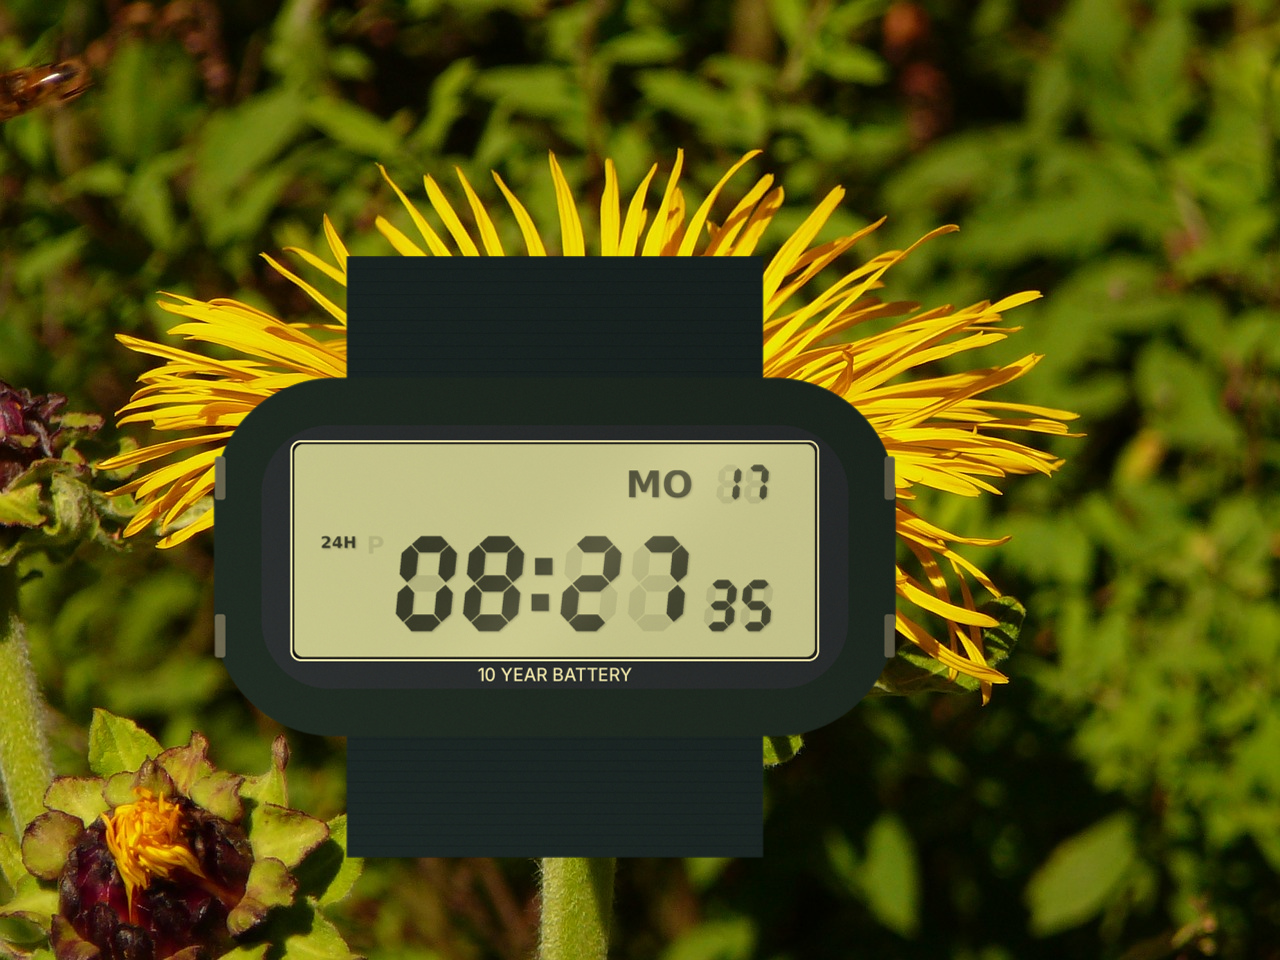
**8:27:35**
